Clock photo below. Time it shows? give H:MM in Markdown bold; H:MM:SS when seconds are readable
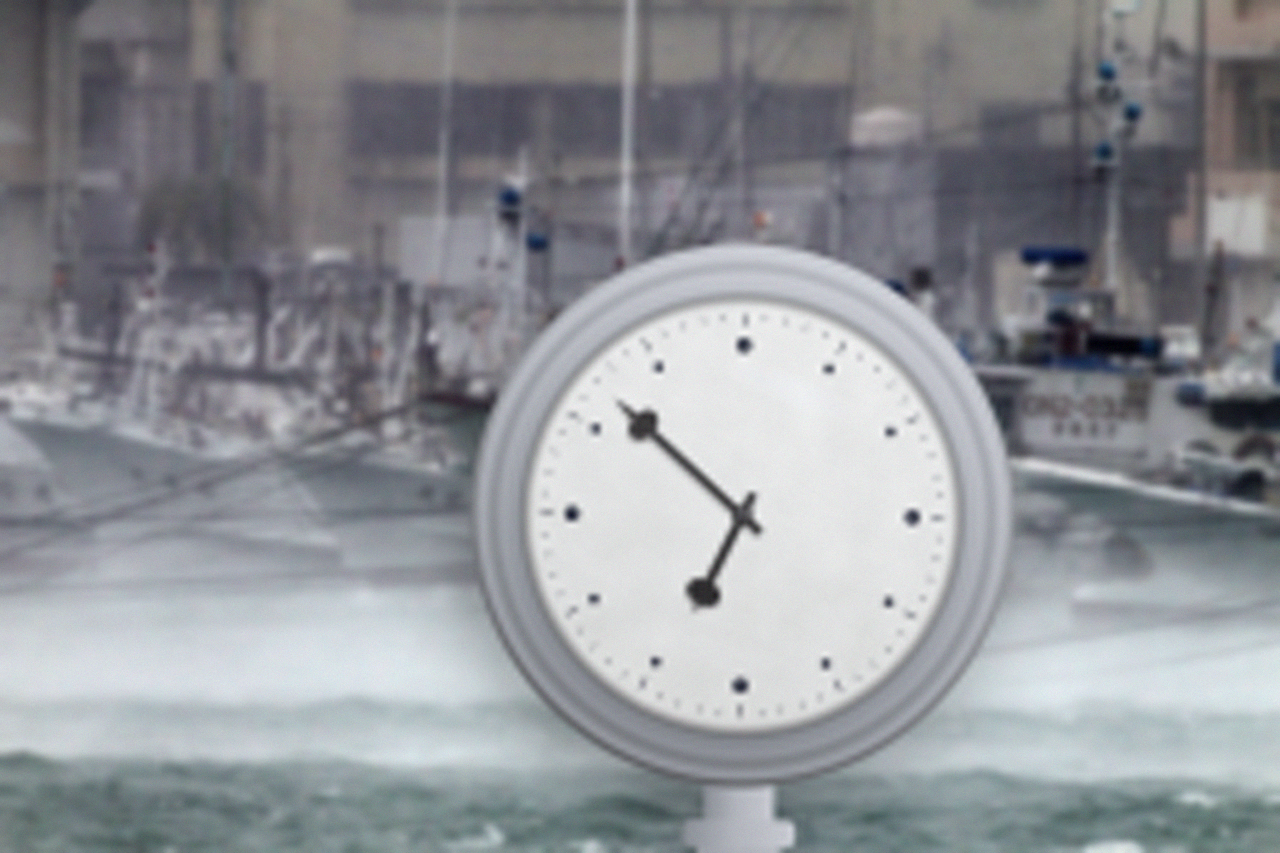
**6:52**
